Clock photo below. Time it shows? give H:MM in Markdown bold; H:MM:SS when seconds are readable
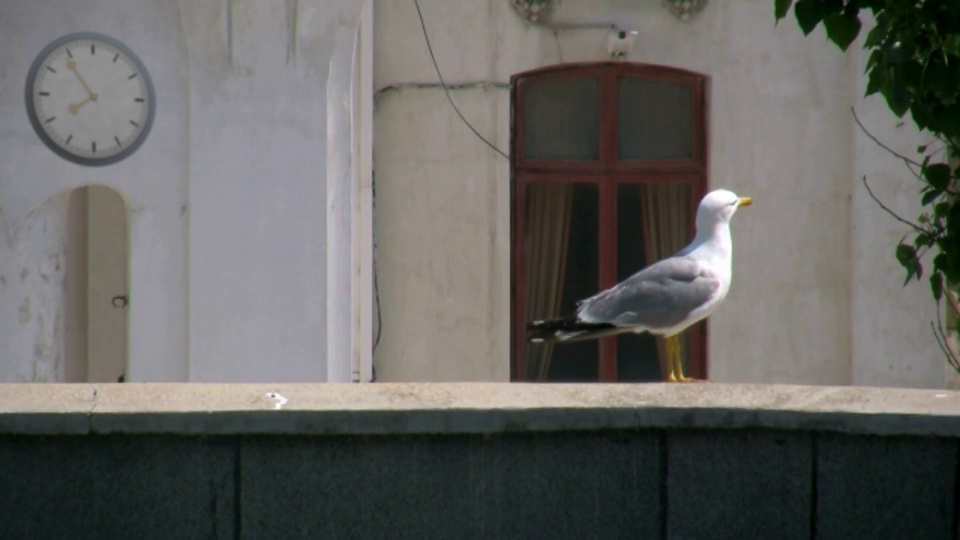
**7:54**
